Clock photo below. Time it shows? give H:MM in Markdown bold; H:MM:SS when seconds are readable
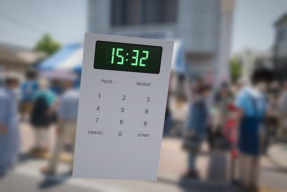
**15:32**
